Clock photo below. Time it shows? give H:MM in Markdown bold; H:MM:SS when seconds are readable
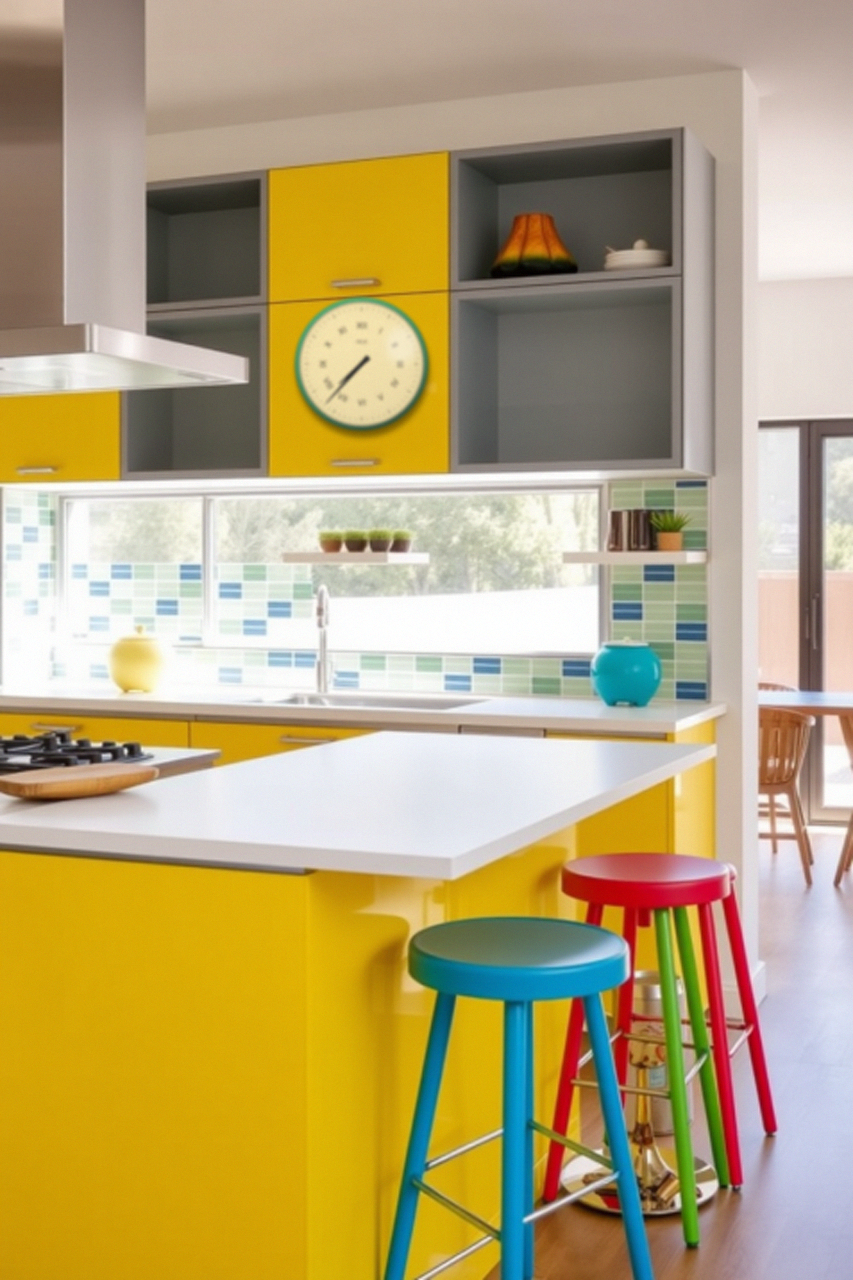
**7:37**
